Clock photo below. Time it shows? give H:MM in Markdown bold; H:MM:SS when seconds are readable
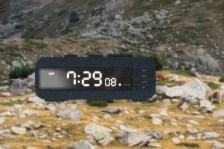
**7:29:08**
